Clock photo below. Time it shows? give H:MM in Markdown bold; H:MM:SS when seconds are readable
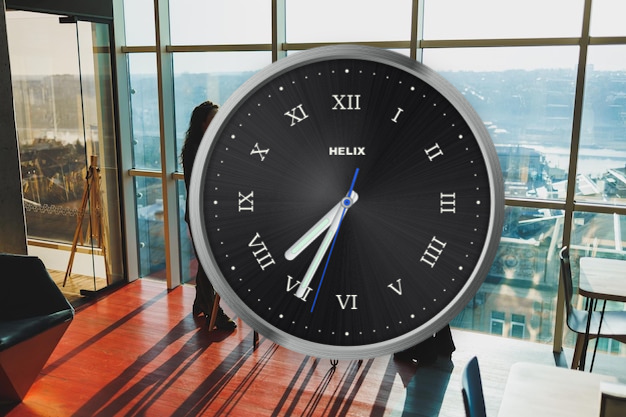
**7:34:33**
